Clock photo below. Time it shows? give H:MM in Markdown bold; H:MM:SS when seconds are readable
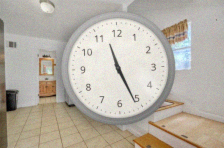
**11:26**
